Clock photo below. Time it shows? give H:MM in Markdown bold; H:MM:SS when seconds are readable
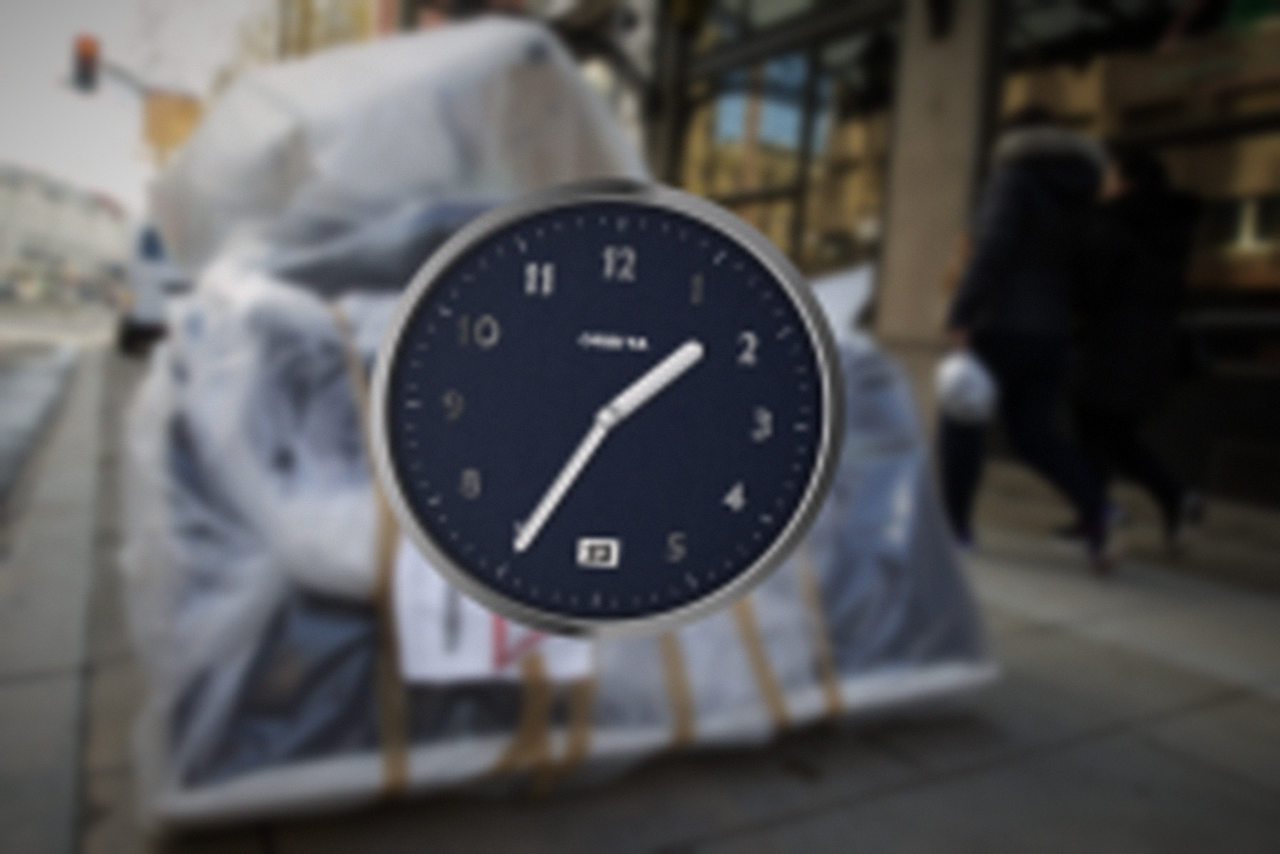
**1:35**
